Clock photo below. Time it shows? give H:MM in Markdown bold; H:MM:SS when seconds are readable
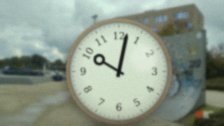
**10:02**
